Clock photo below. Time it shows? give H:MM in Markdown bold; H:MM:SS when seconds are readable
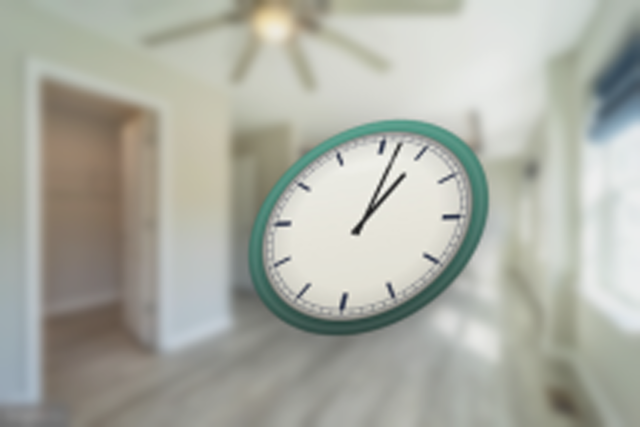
**1:02**
